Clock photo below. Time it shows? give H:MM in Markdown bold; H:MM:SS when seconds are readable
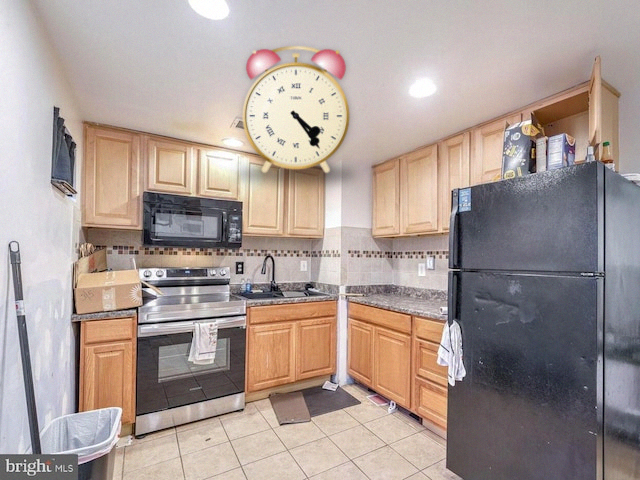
**4:24**
